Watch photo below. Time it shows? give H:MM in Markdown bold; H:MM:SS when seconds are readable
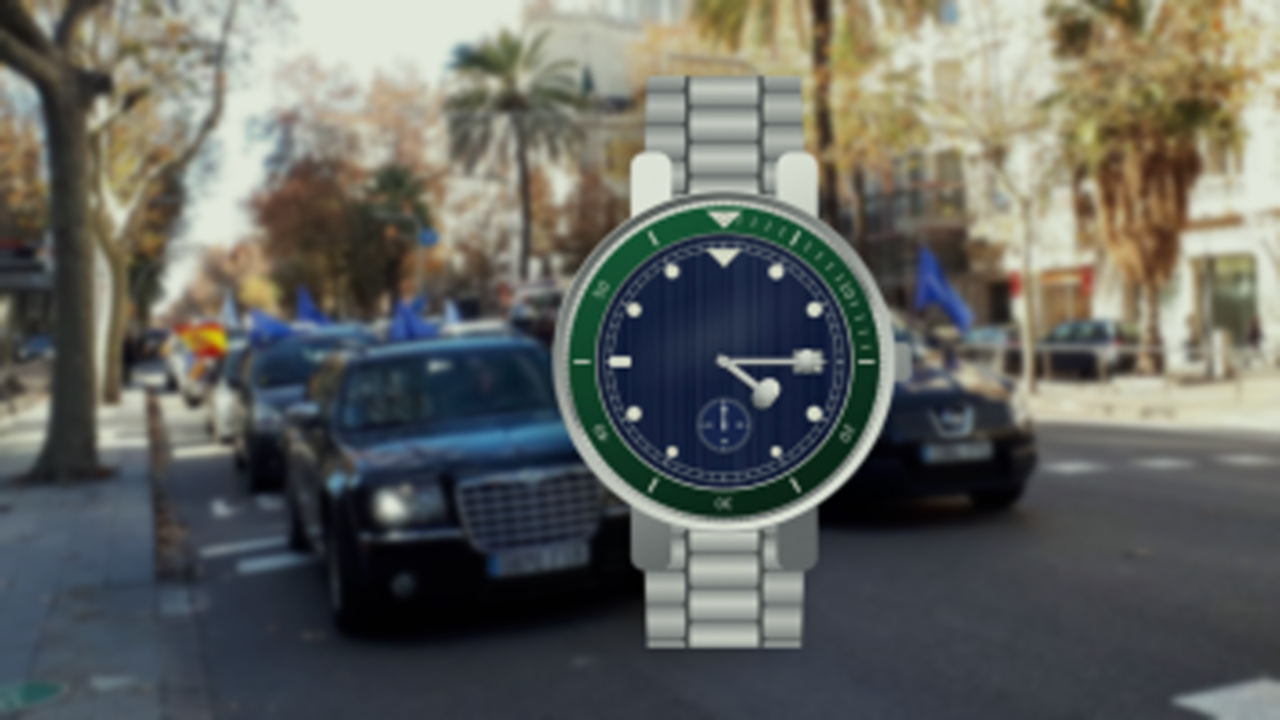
**4:15**
